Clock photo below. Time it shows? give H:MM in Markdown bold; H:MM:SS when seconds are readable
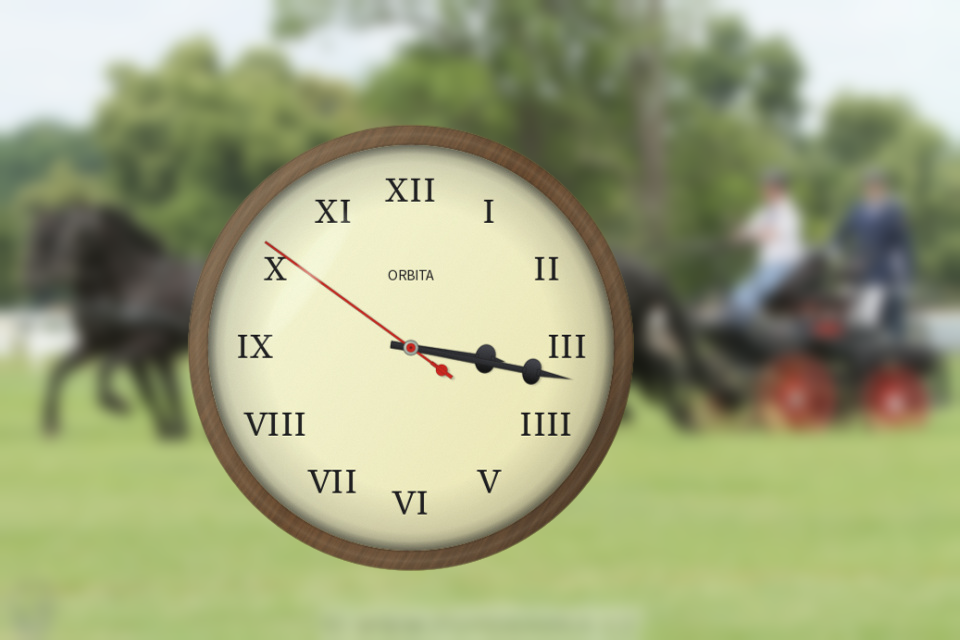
**3:16:51**
